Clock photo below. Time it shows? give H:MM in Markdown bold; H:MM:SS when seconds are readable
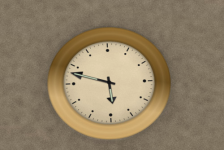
**5:48**
